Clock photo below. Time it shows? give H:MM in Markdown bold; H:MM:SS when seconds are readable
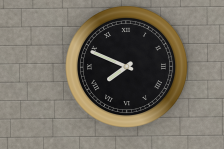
**7:49**
